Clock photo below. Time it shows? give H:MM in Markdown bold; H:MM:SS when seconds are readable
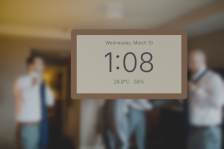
**1:08**
